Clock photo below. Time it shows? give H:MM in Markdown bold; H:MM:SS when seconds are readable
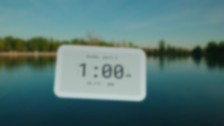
**1:00**
